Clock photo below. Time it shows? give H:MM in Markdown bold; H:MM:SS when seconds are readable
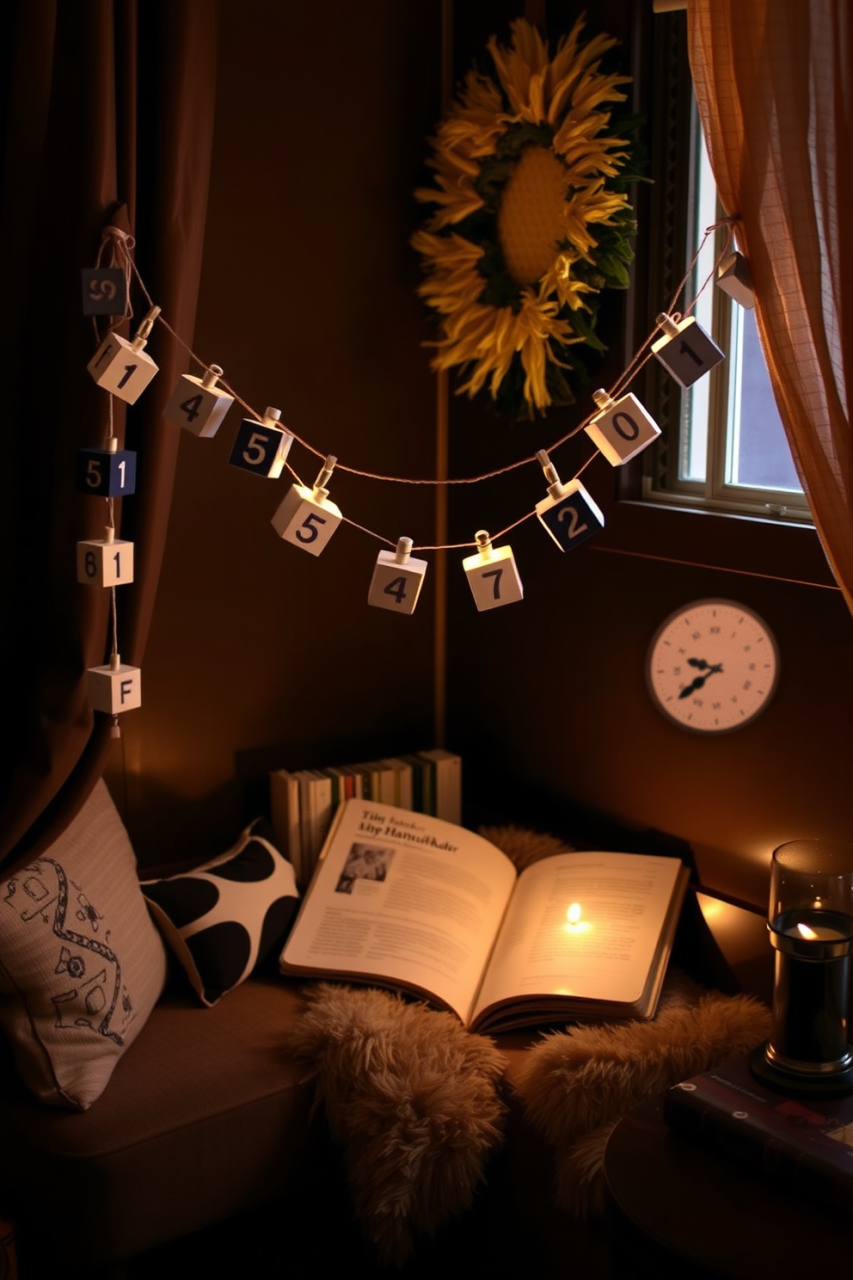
**9:39**
